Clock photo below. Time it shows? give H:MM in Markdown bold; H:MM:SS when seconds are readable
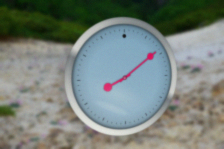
**8:09**
